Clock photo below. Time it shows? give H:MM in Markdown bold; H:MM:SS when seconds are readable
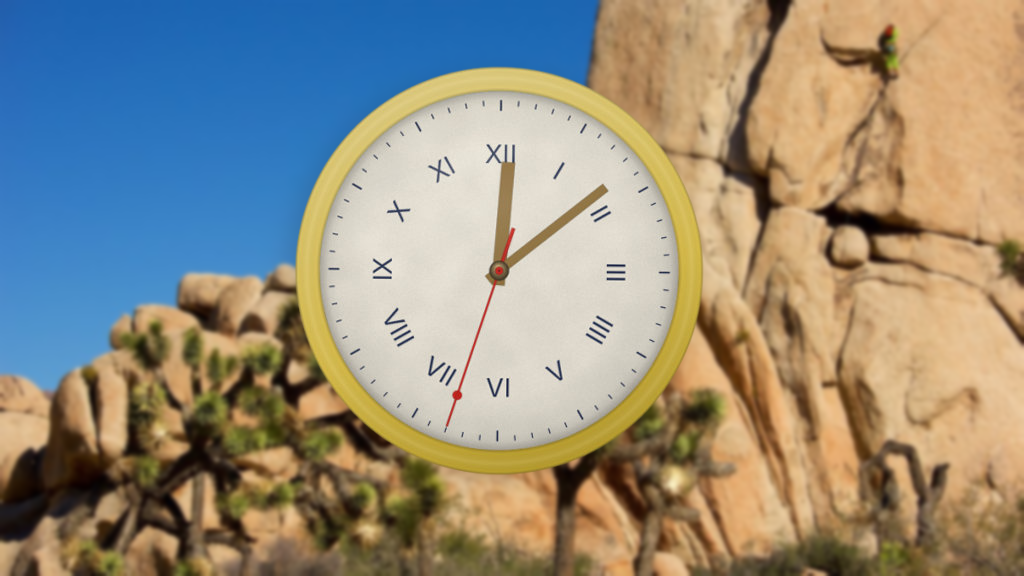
**12:08:33**
